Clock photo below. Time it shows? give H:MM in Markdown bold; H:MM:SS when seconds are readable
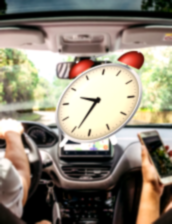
**9:34**
